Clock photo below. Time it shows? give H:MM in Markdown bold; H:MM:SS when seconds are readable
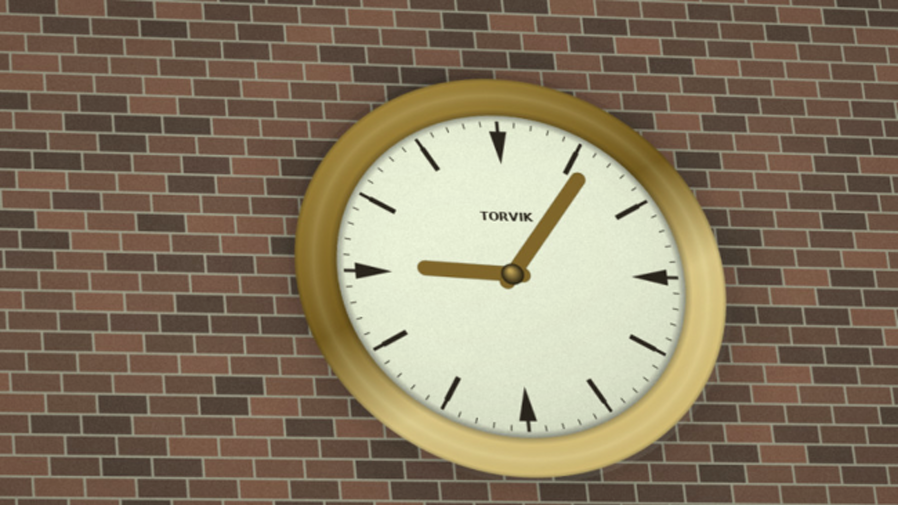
**9:06**
